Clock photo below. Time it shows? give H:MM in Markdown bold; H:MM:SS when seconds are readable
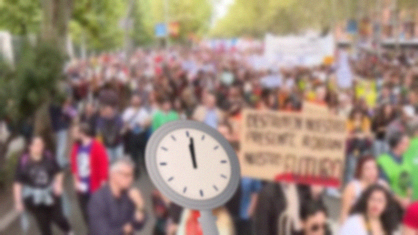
**12:01**
